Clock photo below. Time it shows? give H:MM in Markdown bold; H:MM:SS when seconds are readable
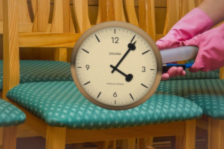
**4:06**
